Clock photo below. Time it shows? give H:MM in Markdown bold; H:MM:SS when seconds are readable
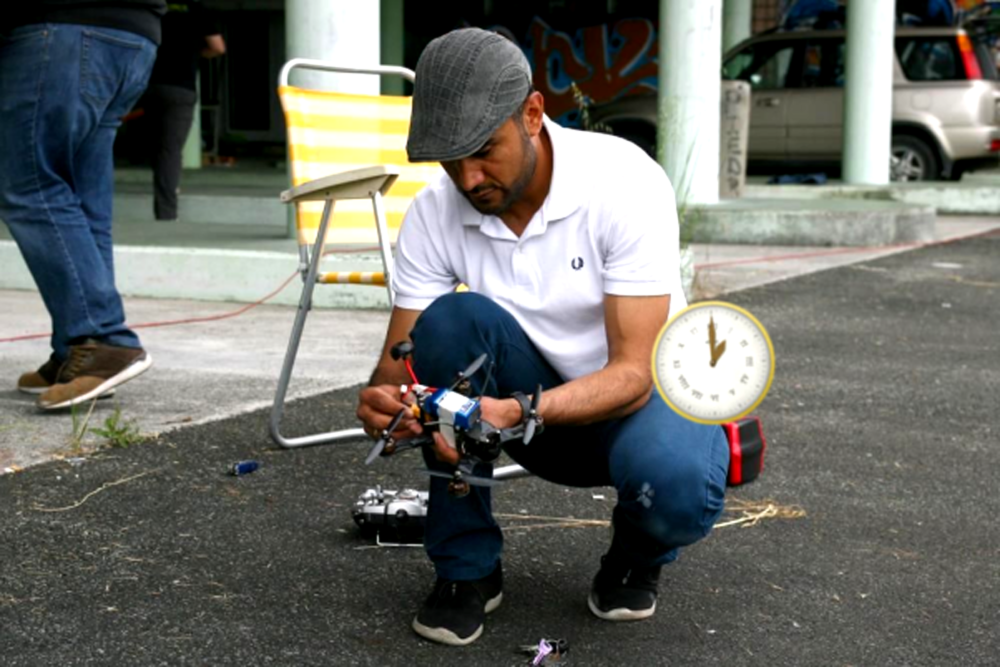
**1:00**
